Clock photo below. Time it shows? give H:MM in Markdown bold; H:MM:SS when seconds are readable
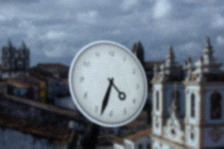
**4:33**
